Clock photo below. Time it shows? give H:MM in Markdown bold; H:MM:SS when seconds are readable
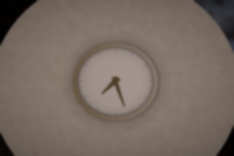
**7:27**
